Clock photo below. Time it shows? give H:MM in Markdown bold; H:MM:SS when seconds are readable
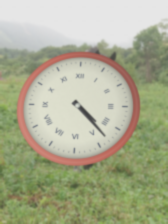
**4:23**
